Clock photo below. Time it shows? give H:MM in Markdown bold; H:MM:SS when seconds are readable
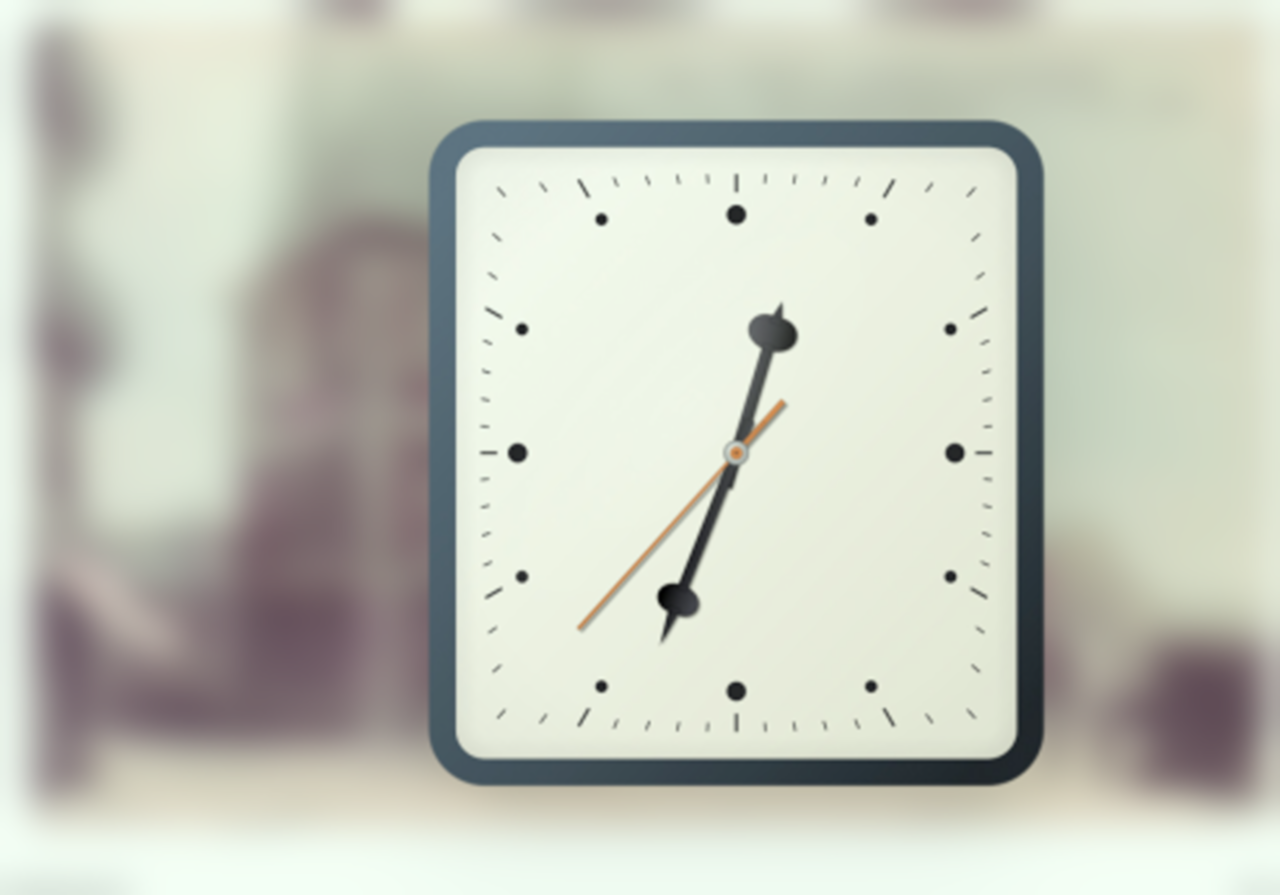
**12:33:37**
